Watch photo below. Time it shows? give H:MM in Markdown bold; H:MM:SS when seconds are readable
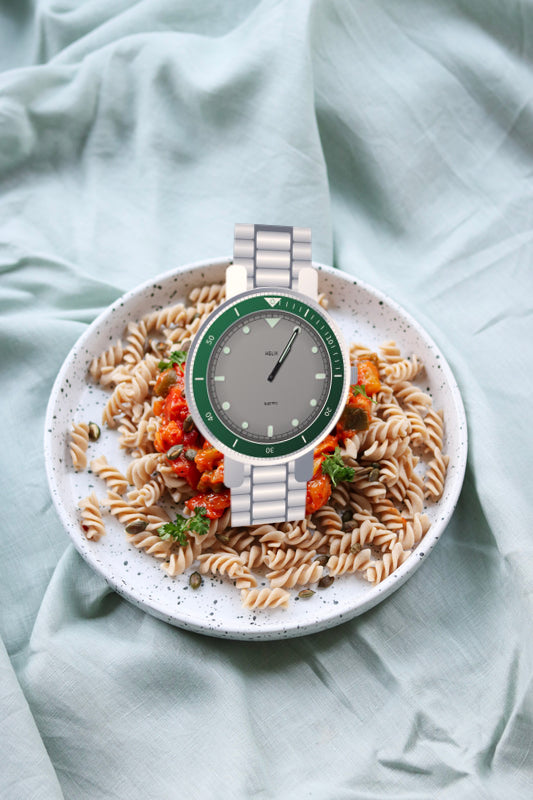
**1:05**
